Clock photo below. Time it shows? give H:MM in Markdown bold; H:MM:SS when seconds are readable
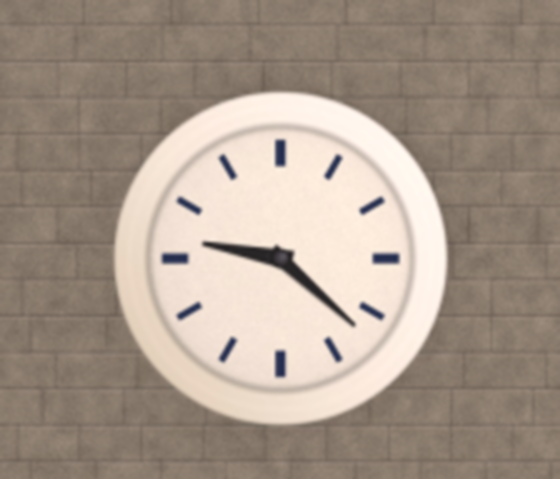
**9:22**
